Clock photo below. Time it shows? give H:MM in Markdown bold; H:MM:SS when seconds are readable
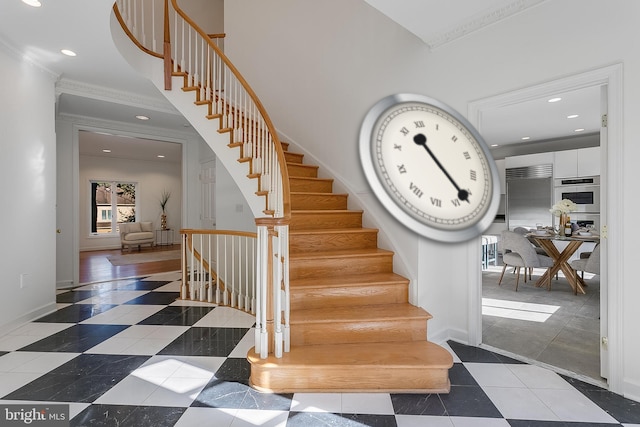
**11:27**
